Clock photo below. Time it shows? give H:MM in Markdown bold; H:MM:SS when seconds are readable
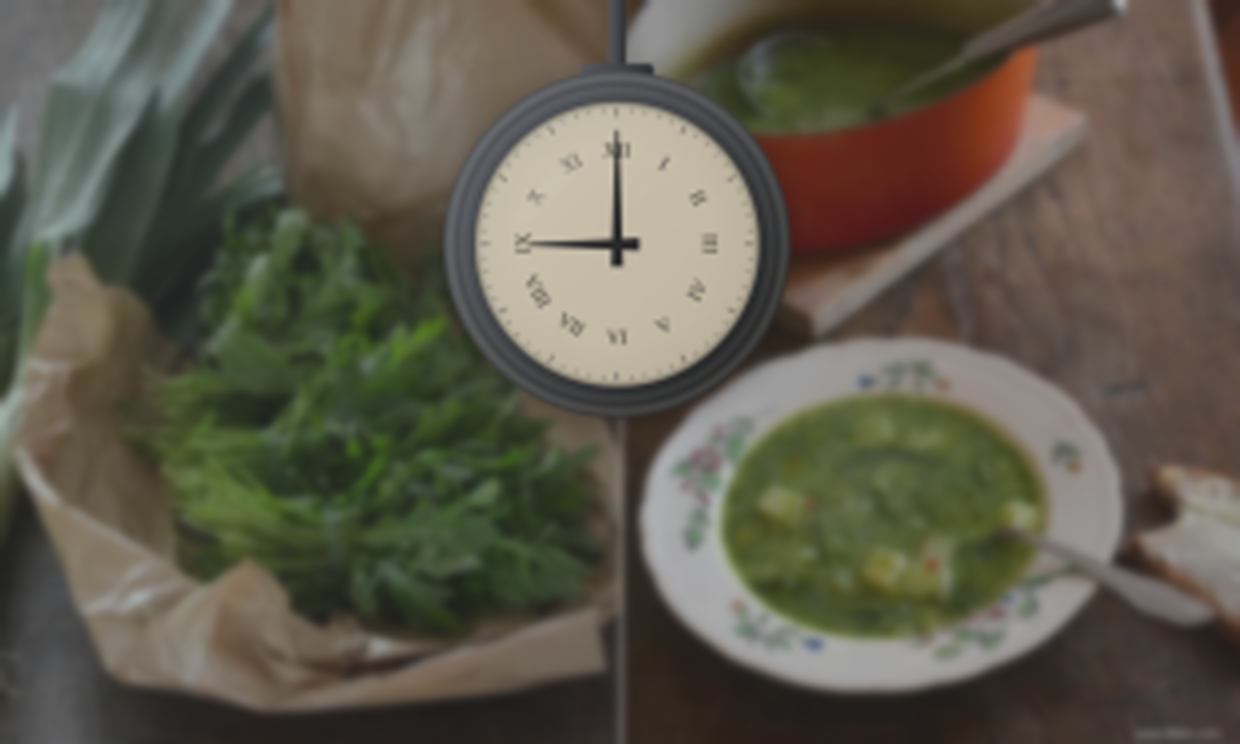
**9:00**
